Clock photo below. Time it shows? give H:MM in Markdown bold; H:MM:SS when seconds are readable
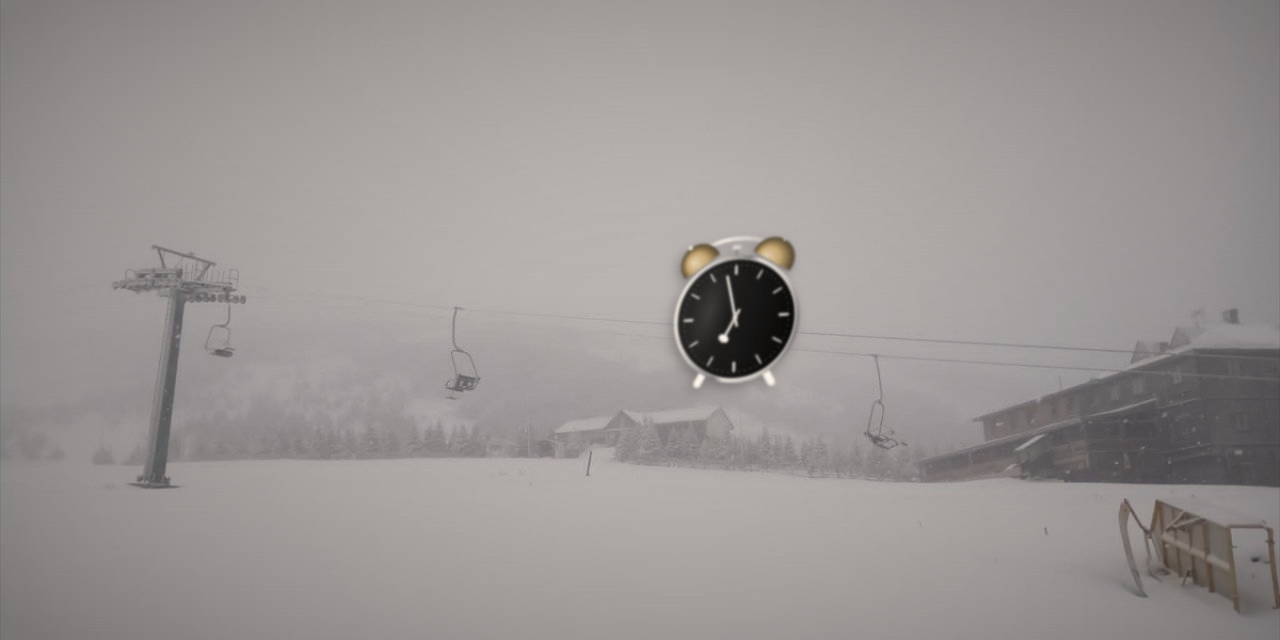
**6:58**
